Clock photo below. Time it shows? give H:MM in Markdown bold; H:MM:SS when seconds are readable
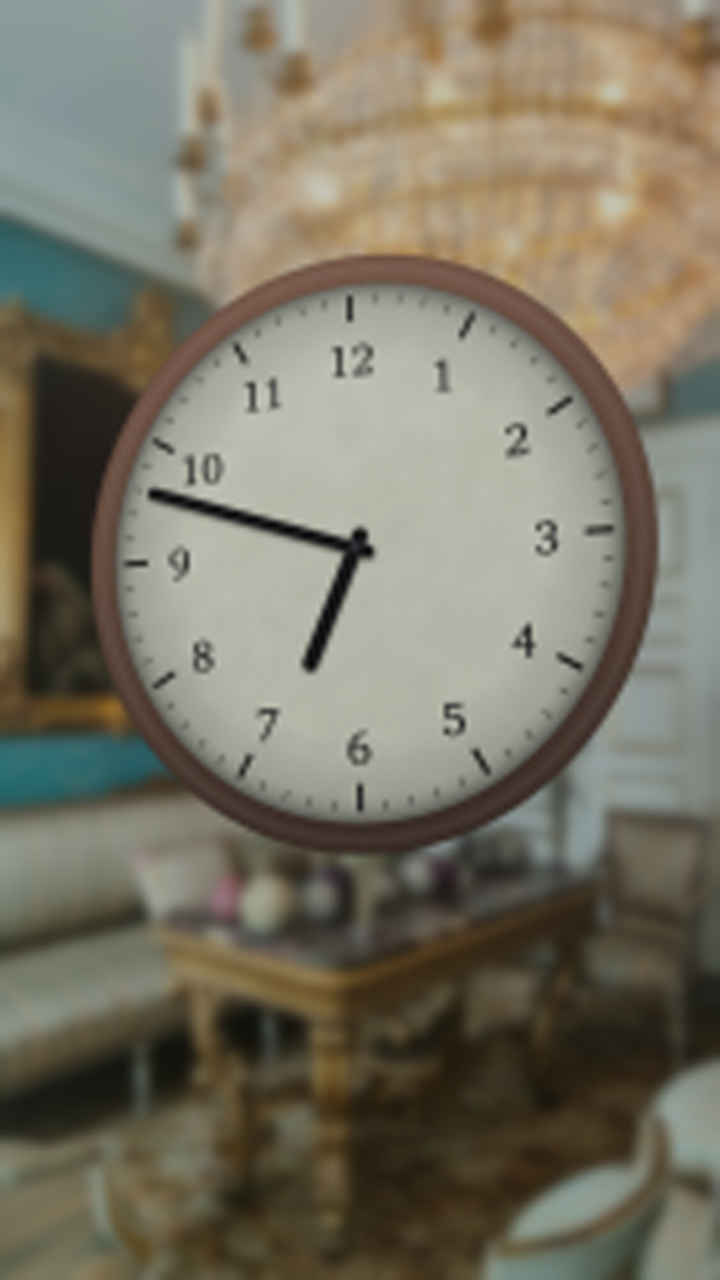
**6:48**
